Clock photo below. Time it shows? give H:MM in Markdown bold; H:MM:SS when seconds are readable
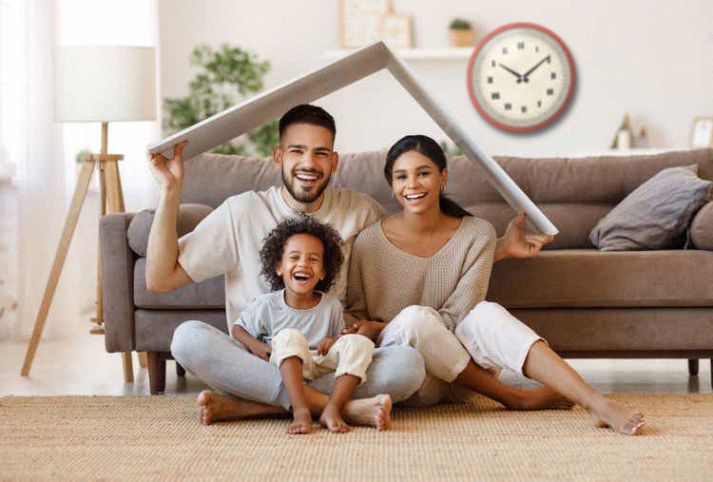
**10:09**
